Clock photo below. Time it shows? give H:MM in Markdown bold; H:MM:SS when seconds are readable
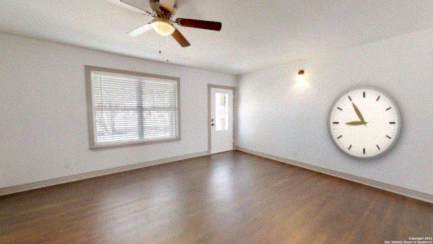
**8:55**
